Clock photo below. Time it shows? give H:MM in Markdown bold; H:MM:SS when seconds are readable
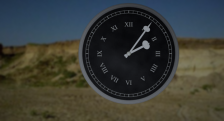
**2:06**
